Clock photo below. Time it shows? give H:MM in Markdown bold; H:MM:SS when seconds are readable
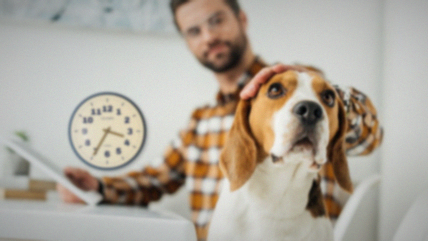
**3:35**
